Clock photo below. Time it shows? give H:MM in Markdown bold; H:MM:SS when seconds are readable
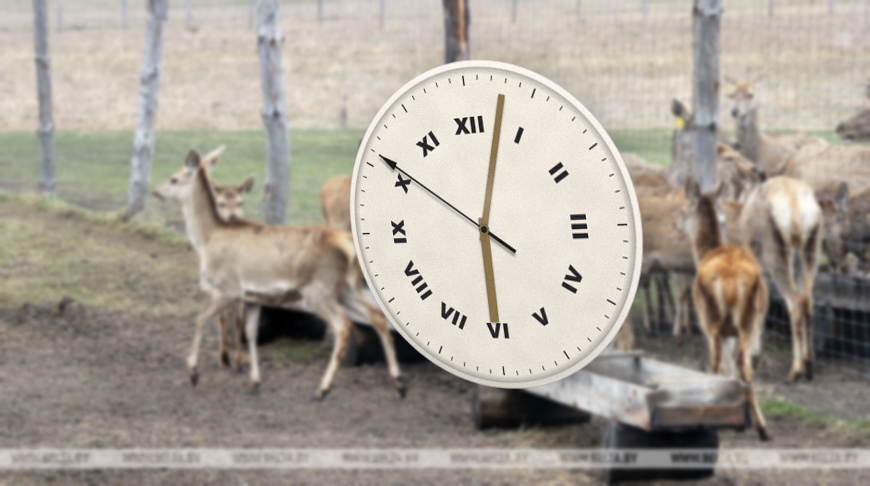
**6:02:51**
